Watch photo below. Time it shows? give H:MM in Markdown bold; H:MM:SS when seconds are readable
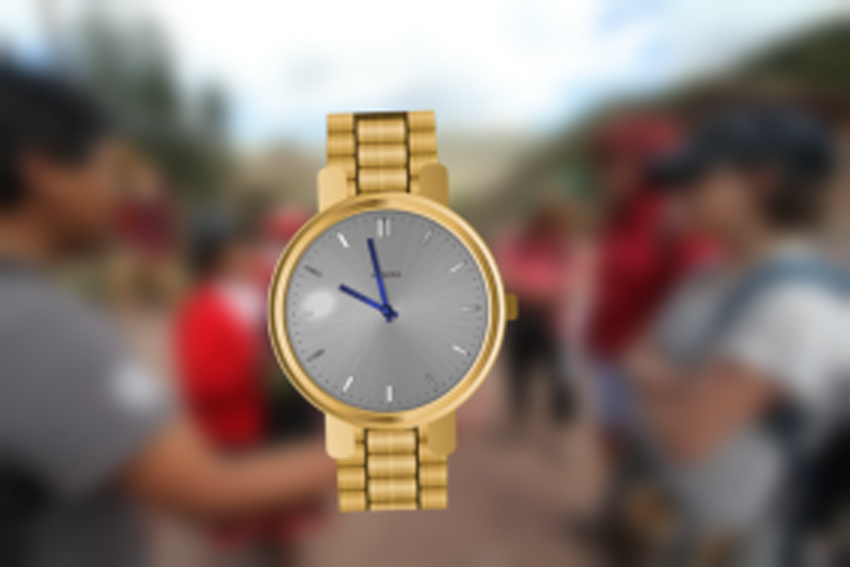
**9:58**
